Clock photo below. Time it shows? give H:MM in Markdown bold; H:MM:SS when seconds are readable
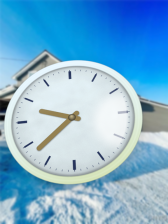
**9:38**
